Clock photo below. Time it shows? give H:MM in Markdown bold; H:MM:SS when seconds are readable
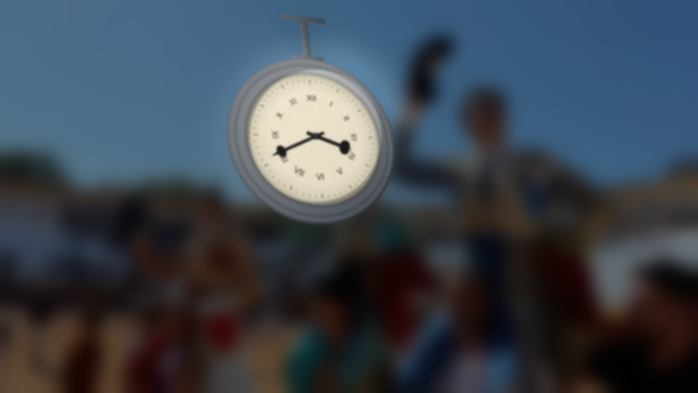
**3:41**
